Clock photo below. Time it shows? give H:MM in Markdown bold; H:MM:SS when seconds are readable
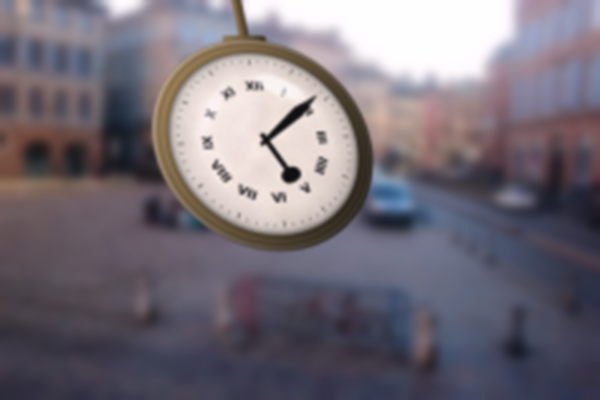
**5:09**
